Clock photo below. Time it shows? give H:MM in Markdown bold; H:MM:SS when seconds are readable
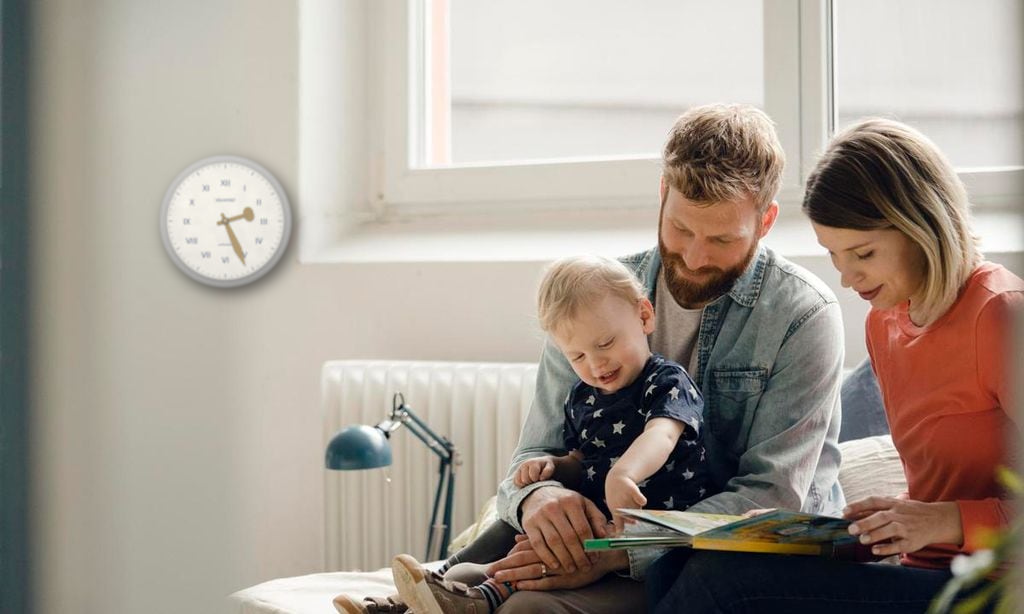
**2:26**
